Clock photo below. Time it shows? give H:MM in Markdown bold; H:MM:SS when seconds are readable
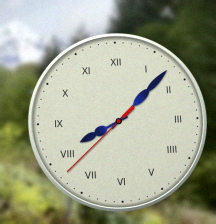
**8:07:38**
